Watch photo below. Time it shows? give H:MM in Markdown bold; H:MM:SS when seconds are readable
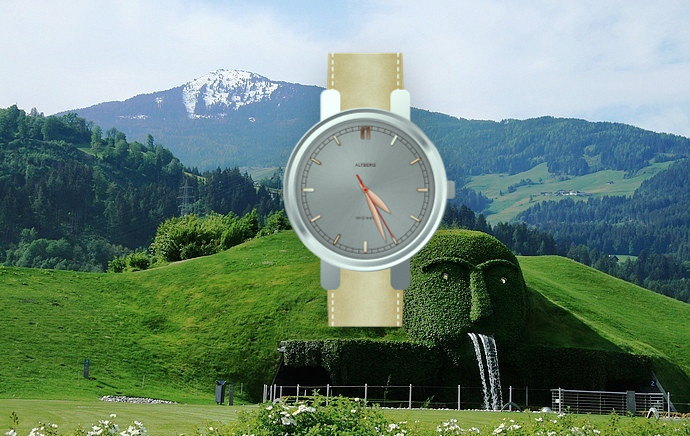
**4:26:25**
